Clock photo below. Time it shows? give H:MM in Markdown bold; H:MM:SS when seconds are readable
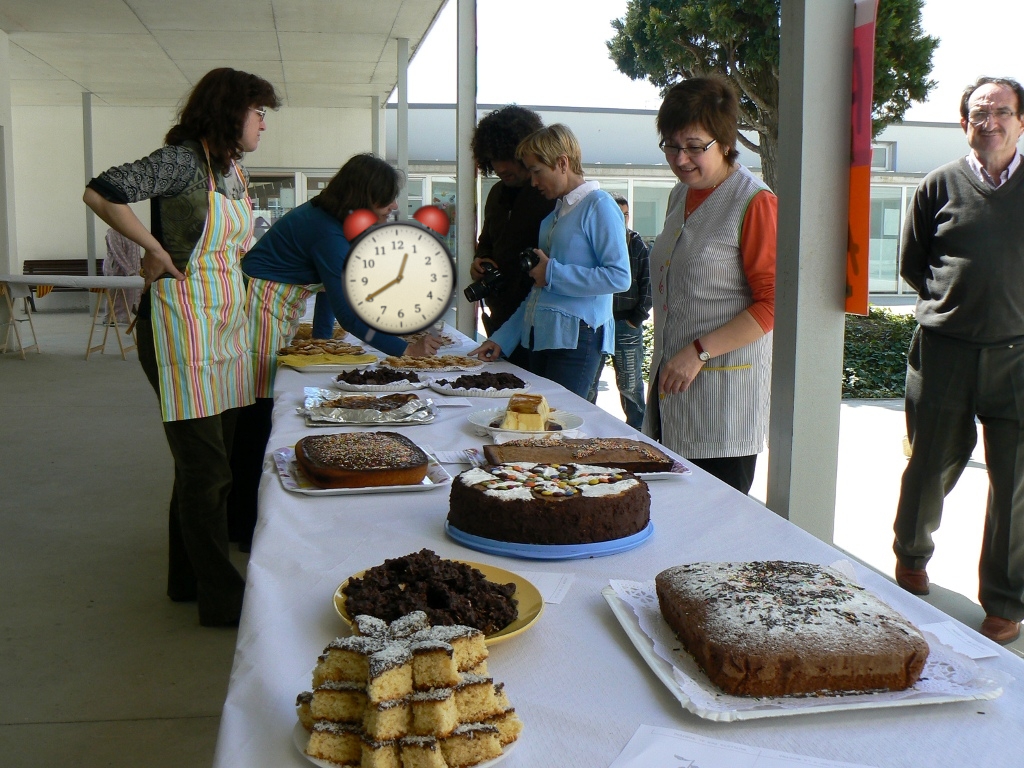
**12:40**
